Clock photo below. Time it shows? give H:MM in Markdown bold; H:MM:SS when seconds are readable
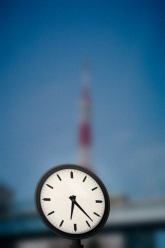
**6:23**
